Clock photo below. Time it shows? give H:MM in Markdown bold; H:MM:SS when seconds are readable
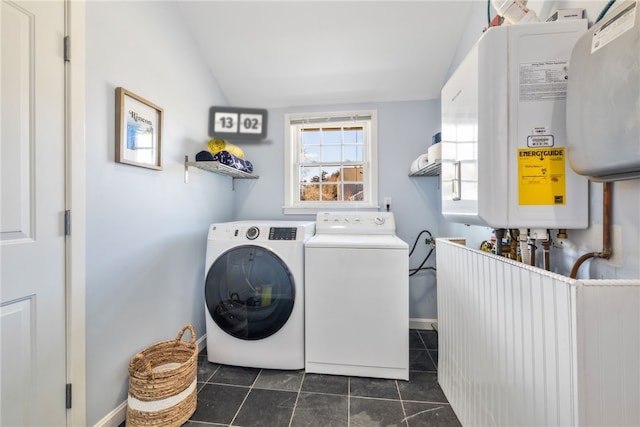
**13:02**
